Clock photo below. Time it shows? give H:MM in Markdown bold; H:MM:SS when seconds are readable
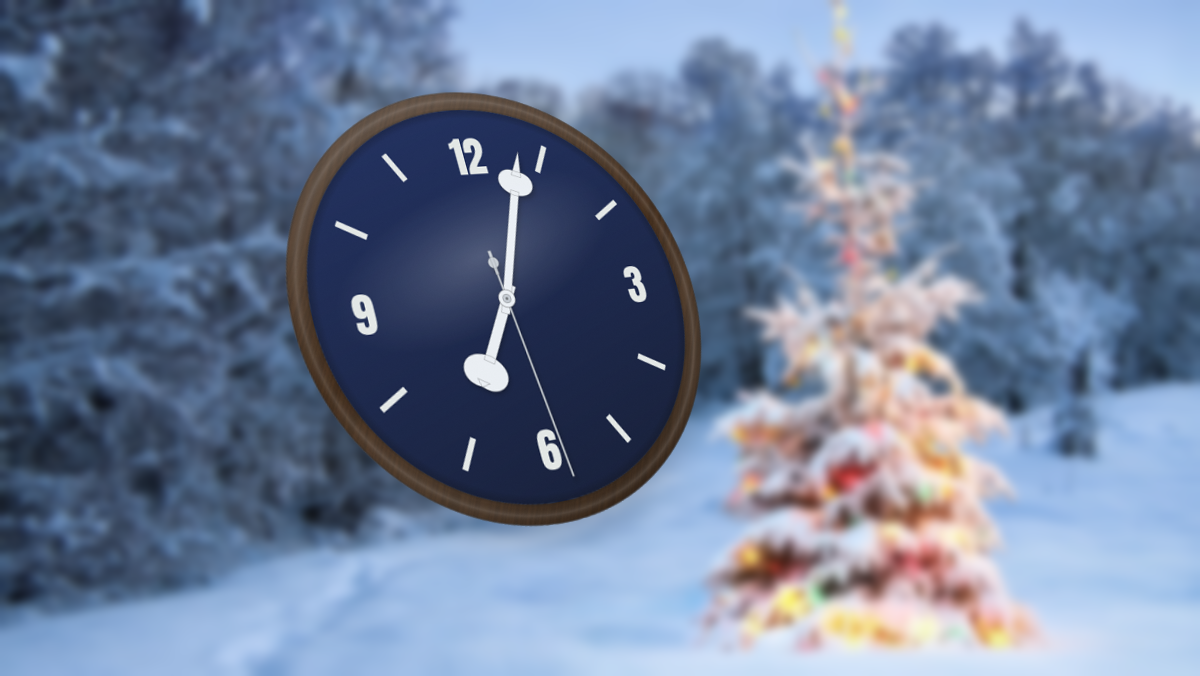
**7:03:29**
